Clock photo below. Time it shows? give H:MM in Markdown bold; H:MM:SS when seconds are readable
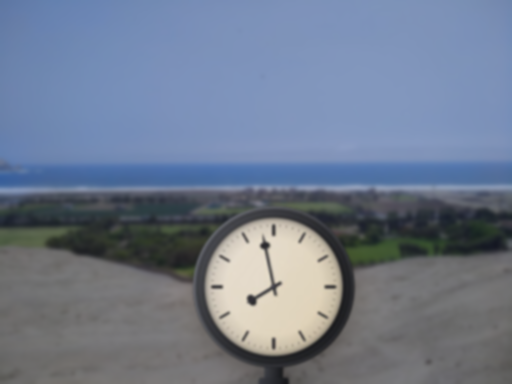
**7:58**
